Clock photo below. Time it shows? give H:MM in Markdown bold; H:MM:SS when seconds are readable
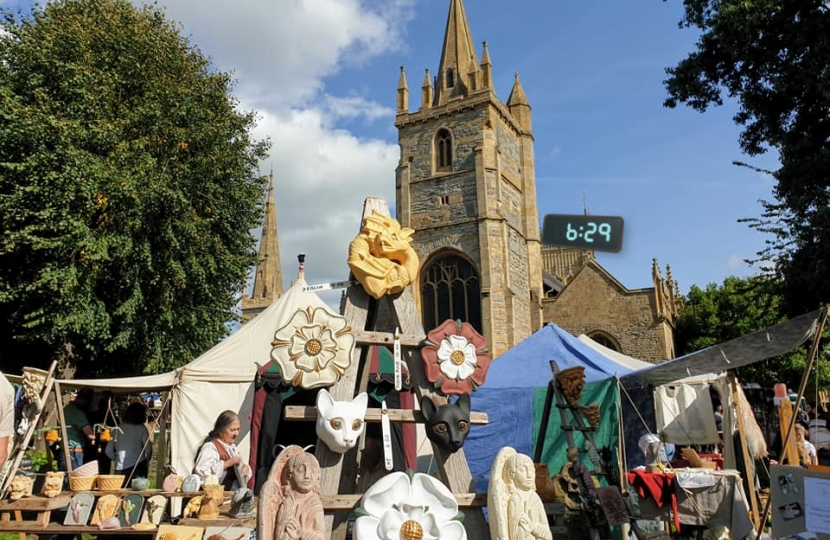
**6:29**
